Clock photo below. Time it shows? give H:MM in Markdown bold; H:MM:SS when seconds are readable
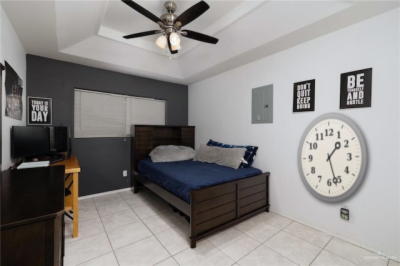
**1:27**
